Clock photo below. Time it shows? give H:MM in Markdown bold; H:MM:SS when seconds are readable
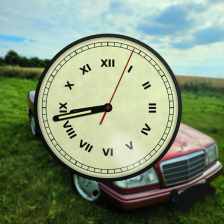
**8:43:04**
